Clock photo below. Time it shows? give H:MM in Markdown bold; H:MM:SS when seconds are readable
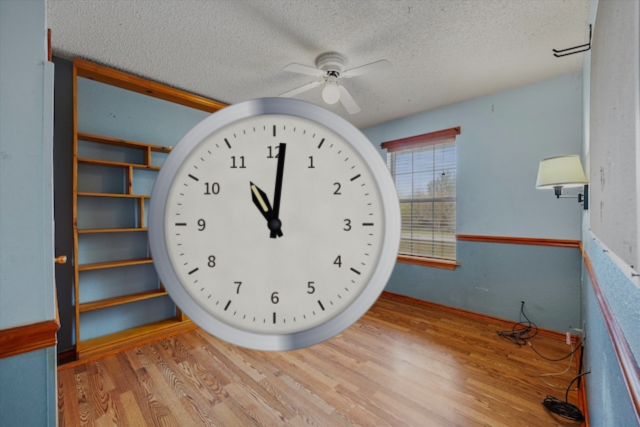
**11:01**
